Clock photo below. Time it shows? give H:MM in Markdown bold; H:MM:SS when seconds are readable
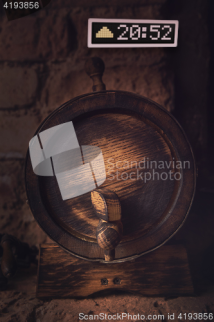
**20:52**
